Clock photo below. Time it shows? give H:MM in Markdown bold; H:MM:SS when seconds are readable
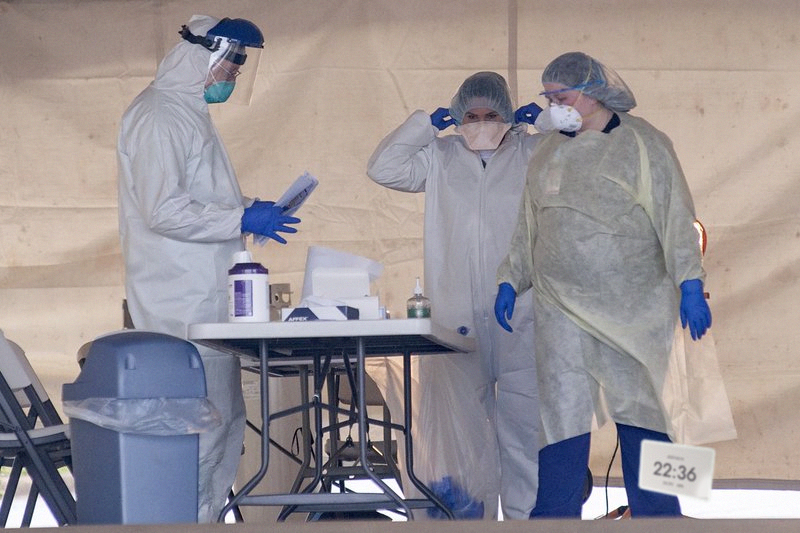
**22:36**
